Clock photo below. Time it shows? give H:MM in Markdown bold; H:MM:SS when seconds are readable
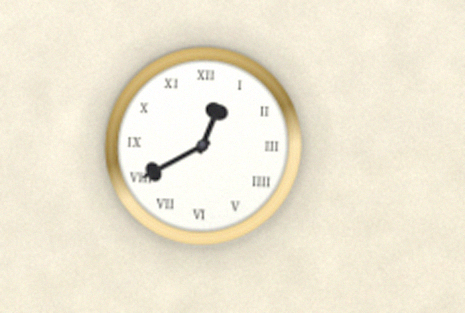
**12:40**
